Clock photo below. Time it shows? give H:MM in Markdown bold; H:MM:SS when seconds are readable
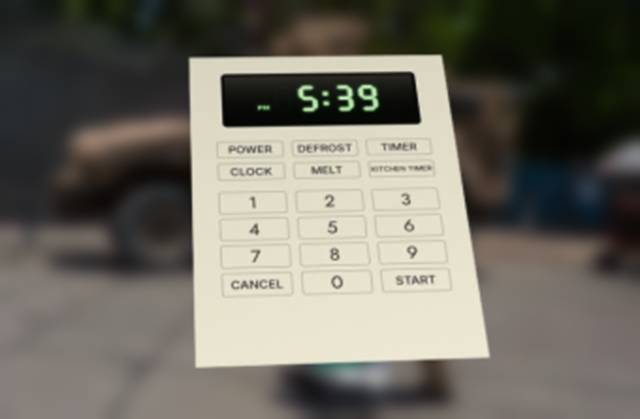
**5:39**
